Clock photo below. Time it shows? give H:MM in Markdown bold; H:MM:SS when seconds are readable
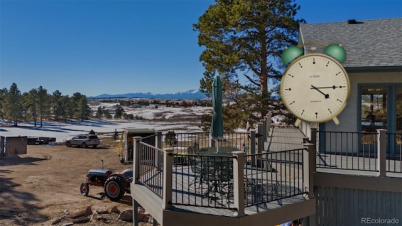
**4:15**
